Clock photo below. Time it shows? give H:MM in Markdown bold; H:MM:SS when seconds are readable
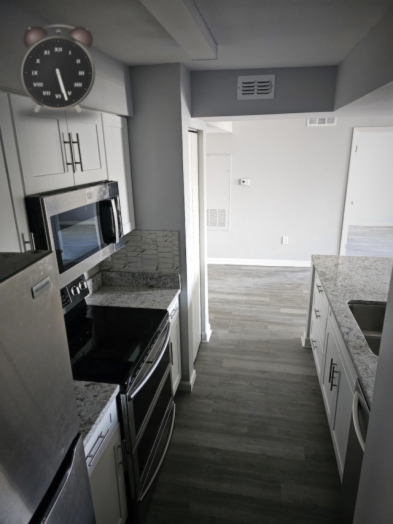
**5:27**
